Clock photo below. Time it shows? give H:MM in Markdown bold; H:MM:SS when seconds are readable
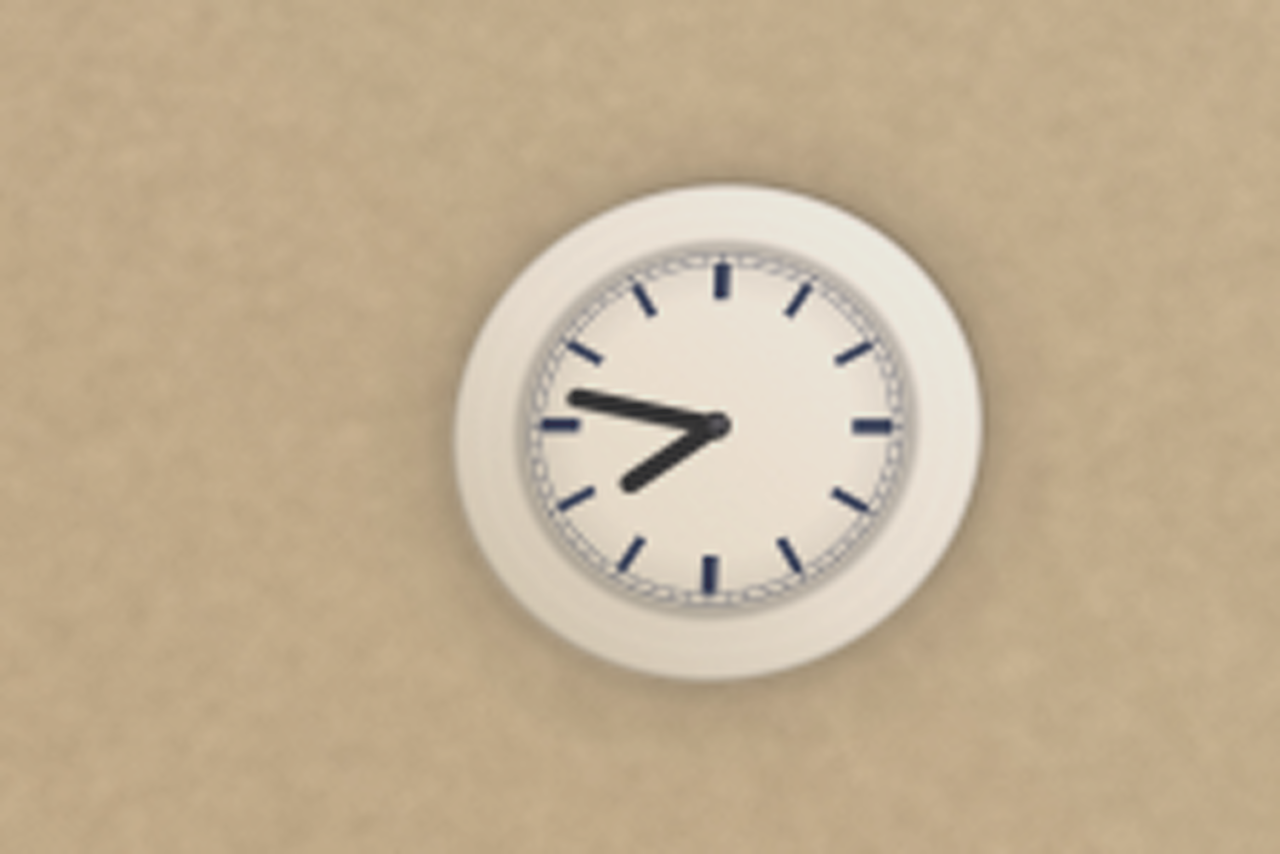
**7:47**
